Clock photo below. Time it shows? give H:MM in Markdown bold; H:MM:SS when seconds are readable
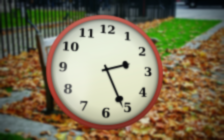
**2:26**
